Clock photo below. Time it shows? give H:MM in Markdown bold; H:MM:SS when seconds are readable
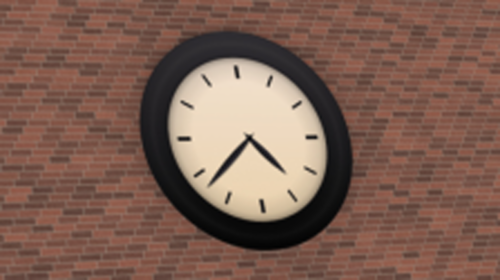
**4:38**
